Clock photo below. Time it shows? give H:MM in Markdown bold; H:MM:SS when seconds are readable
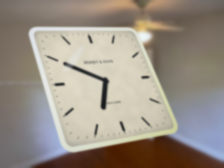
**6:50**
